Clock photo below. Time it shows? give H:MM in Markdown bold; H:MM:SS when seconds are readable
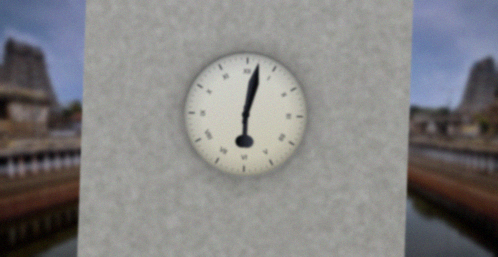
**6:02**
